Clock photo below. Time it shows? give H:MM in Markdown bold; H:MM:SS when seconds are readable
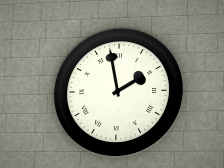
**1:58**
